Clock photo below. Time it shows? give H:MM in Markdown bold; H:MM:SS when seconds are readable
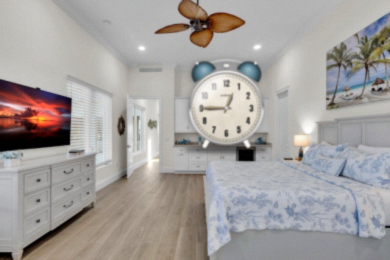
**12:45**
